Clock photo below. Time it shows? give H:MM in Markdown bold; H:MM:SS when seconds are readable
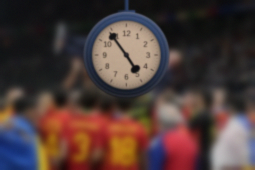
**4:54**
